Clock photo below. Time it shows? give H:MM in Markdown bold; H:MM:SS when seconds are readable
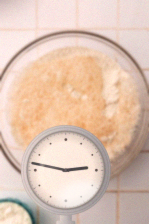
**2:47**
